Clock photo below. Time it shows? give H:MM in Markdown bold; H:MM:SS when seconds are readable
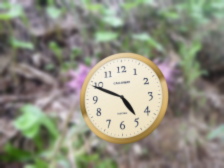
**4:49**
